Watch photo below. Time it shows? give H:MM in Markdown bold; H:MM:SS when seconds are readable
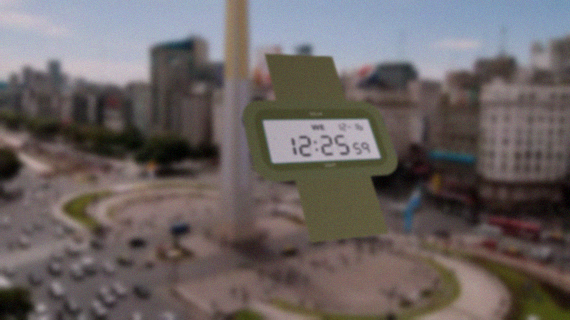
**12:25:59**
